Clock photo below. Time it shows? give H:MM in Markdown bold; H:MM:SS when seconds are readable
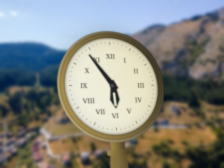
**5:54**
